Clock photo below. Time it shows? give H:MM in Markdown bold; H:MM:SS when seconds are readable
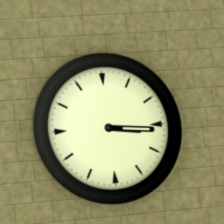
**3:16**
